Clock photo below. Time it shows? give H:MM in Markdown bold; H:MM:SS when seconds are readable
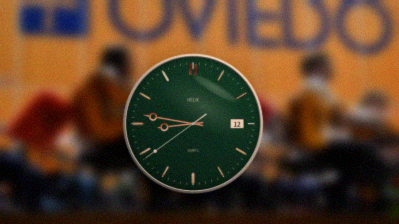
**8:46:39**
